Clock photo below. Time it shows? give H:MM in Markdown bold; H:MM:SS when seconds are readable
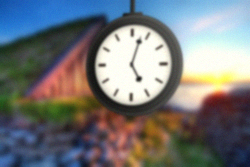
**5:03**
